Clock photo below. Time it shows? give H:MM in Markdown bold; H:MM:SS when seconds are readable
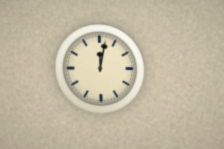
**12:02**
